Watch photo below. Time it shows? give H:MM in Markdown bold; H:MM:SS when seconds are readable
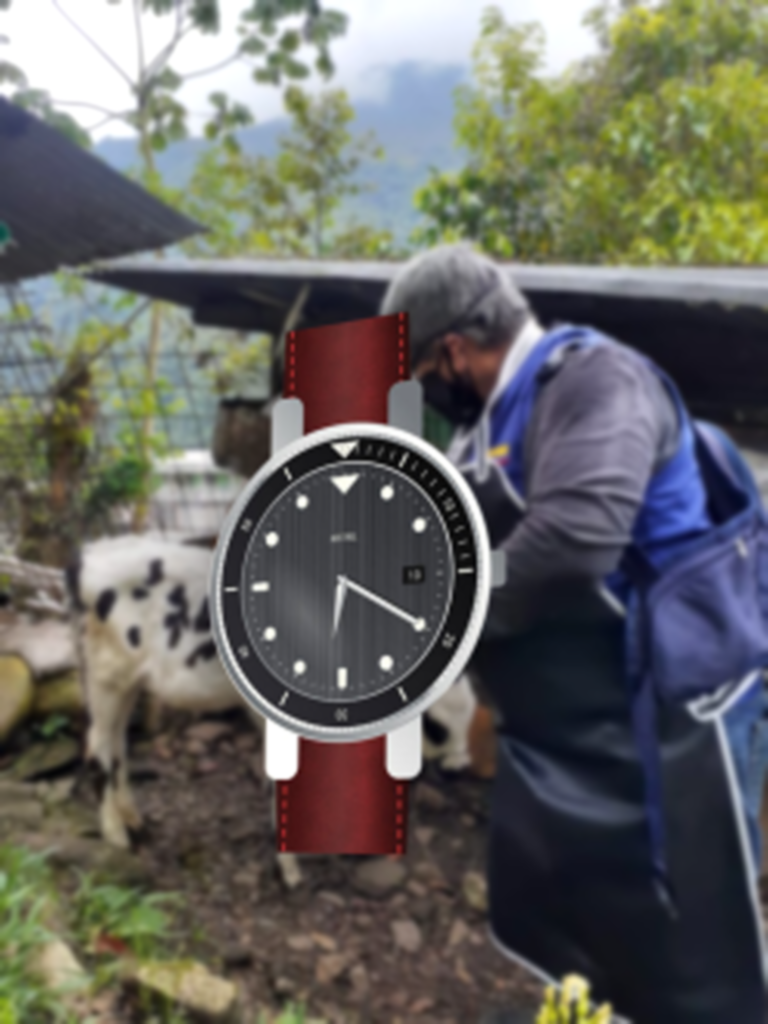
**6:20**
